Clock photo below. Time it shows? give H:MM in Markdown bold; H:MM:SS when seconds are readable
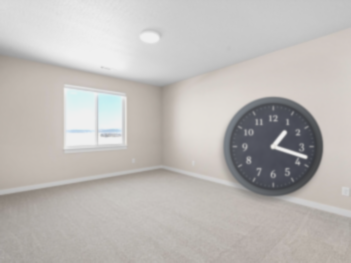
**1:18**
